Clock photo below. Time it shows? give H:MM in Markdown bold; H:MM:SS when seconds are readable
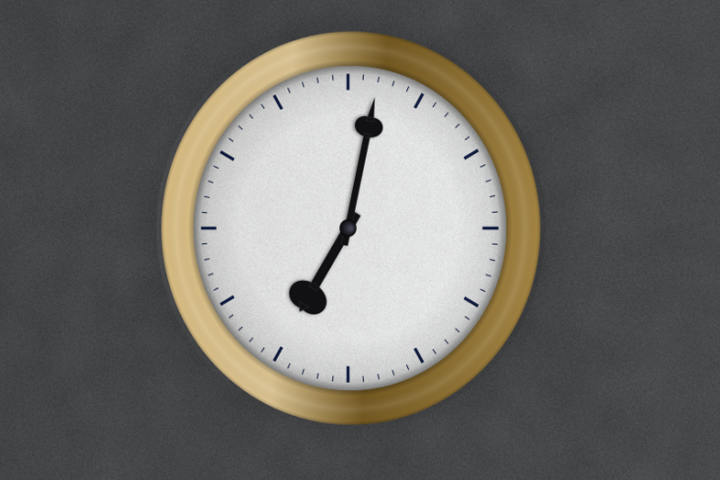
**7:02**
